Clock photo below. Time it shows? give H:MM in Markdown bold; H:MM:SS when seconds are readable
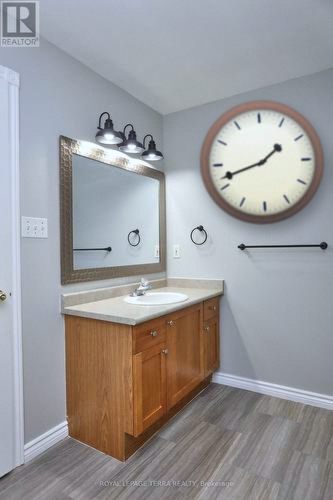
**1:42**
